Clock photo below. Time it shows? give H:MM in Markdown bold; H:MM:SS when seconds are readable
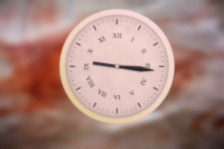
**9:16**
